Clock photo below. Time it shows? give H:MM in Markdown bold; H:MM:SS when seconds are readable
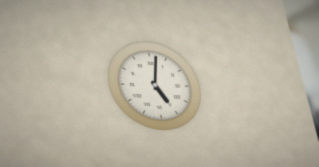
**5:02**
